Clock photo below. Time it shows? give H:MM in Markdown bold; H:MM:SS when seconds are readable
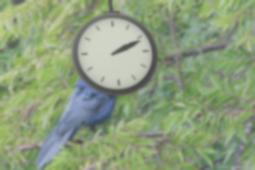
**2:11**
